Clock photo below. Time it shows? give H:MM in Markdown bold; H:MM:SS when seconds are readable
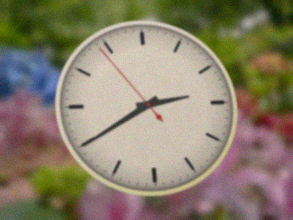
**2:39:54**
